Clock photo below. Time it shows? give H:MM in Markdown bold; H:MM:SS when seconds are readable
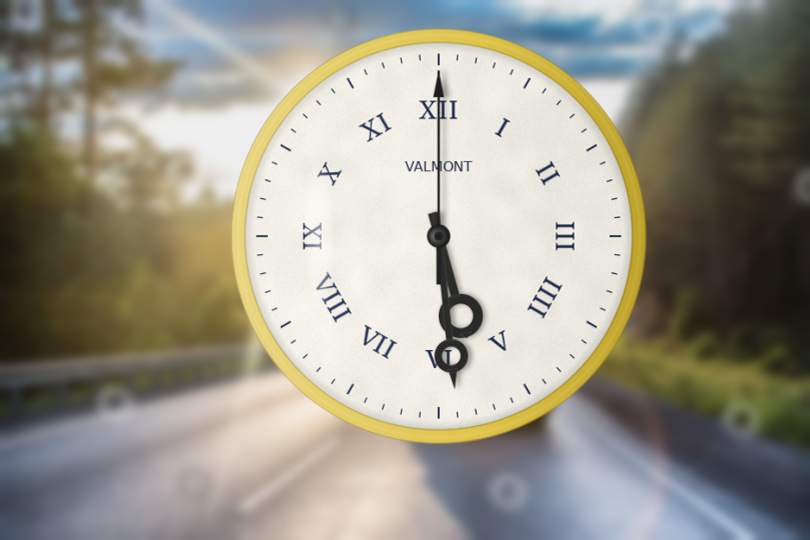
**5:29:00**
